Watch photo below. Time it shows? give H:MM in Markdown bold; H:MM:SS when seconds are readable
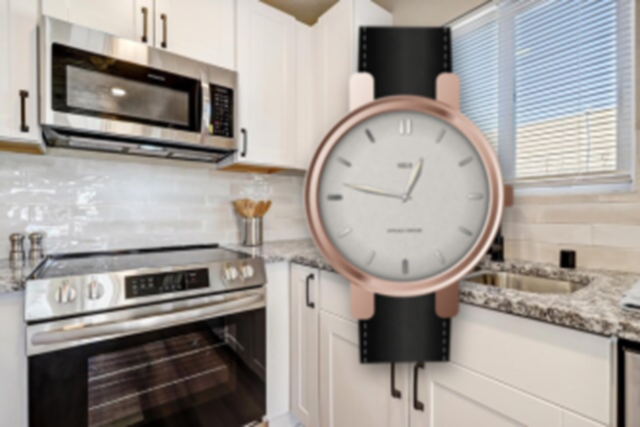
**12:47**
